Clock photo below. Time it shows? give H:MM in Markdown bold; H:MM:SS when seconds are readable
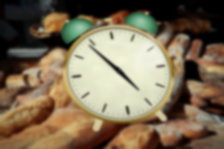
**4:54**
